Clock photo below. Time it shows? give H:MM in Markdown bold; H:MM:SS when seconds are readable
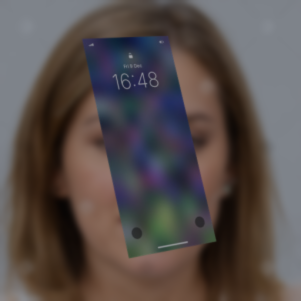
**16:48**
